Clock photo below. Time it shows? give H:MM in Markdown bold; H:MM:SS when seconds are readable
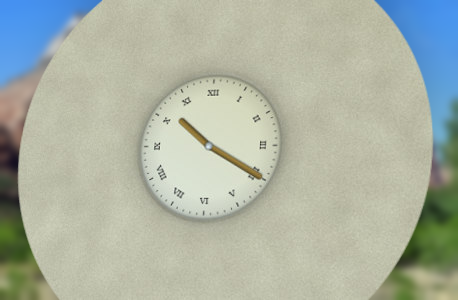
**10:20**
